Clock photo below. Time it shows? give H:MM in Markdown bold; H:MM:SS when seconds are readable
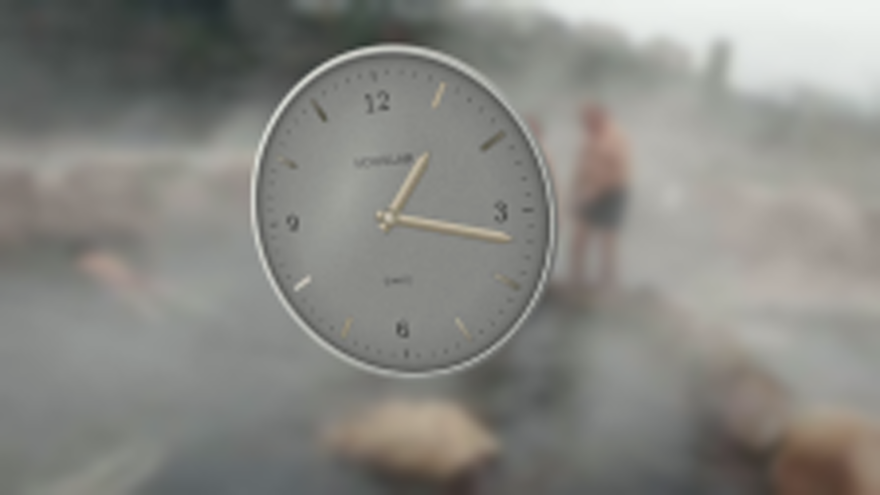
**1:17**
